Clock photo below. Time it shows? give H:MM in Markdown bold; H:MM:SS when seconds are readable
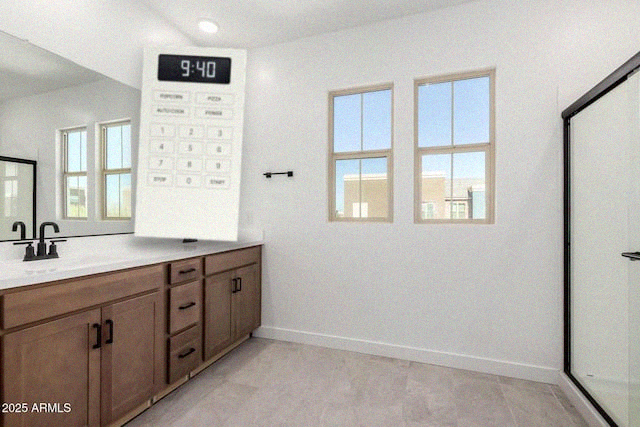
**9:40**
